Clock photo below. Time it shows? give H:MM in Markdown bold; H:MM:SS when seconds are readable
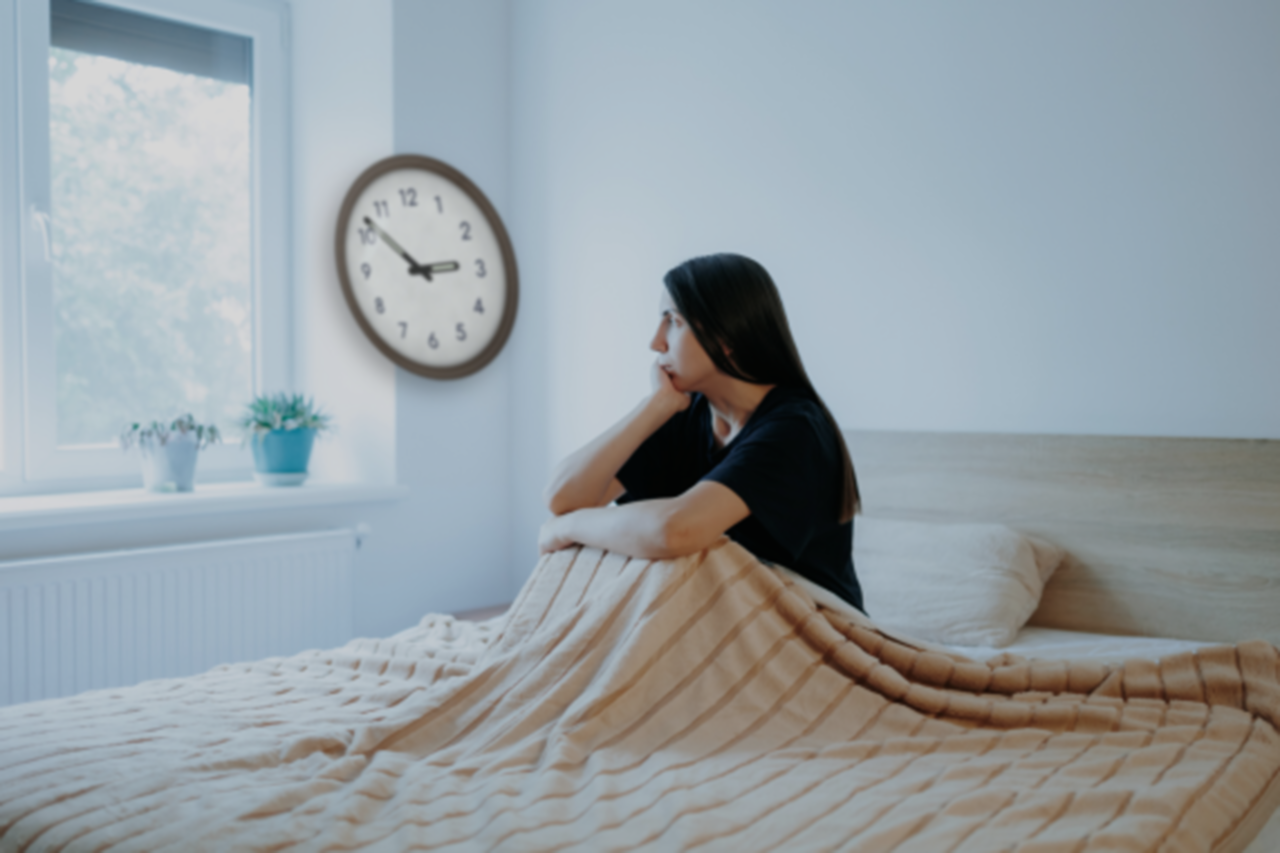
**2:52**
